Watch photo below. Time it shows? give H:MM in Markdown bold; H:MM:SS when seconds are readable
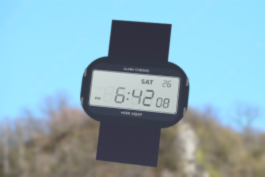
**6:42:08**
